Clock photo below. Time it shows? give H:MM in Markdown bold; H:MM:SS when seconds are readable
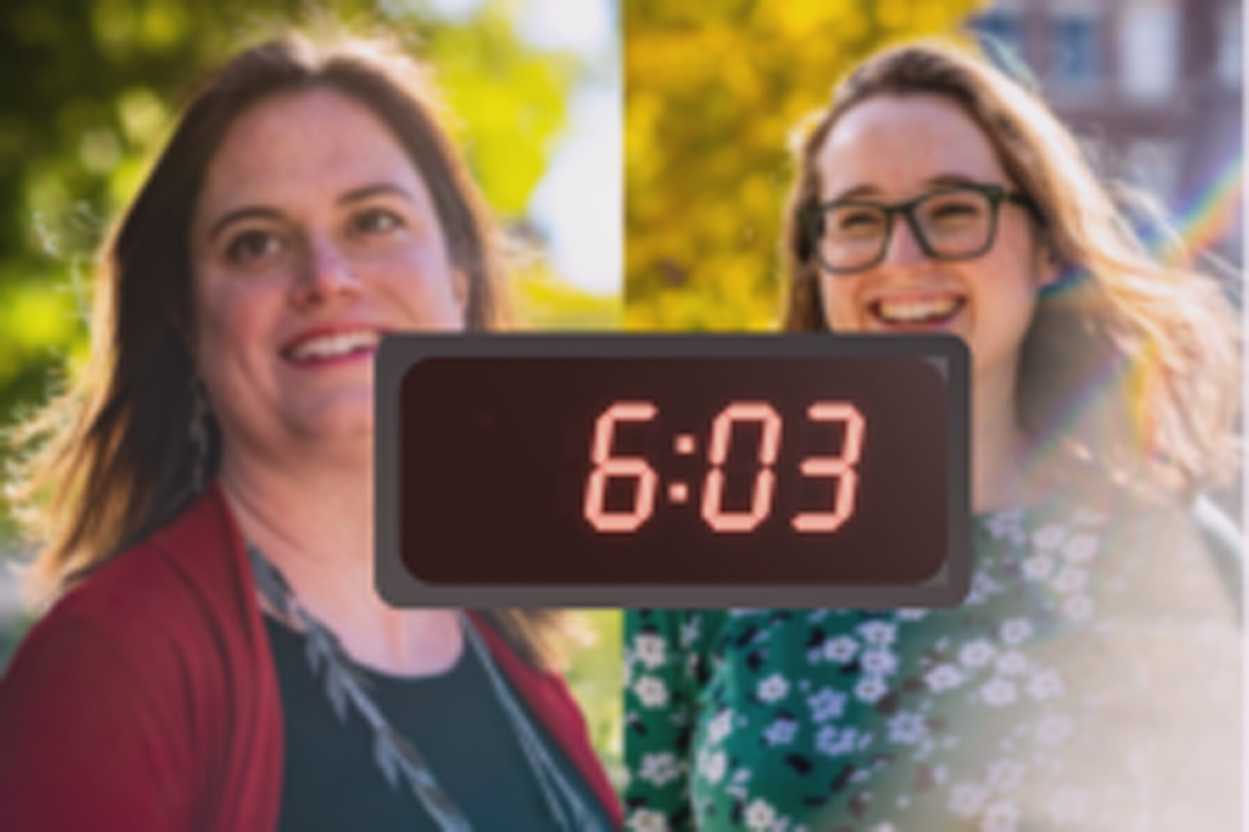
**6:03**
